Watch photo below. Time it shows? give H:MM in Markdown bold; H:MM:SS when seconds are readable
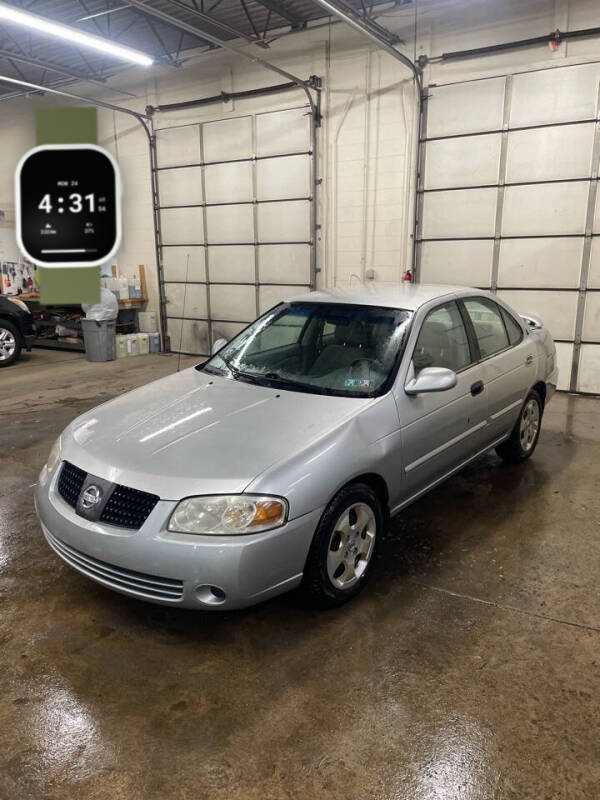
**4:31**
